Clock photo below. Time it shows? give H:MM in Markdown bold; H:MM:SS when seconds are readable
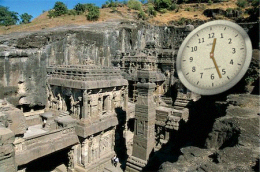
**12:27**
